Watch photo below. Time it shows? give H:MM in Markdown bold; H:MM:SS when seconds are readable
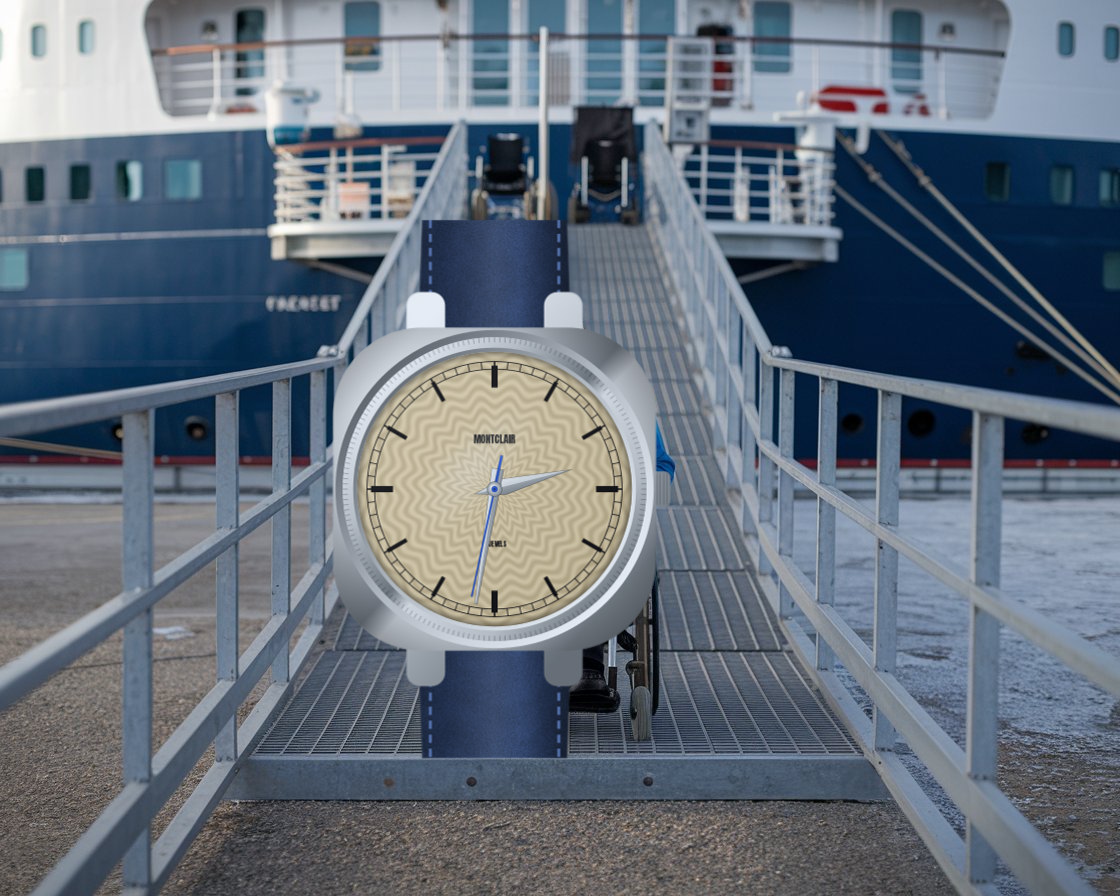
**2:31:32**
